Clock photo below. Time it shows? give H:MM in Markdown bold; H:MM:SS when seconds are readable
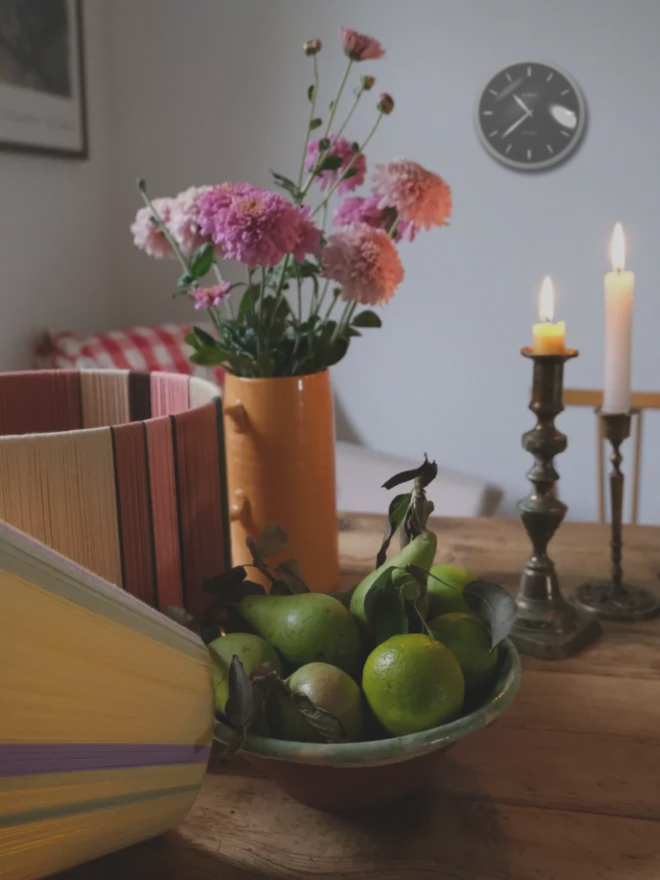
**10:38**
